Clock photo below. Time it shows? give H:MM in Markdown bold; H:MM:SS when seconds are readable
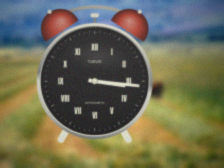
**3:16**
